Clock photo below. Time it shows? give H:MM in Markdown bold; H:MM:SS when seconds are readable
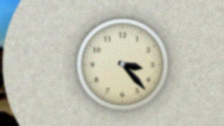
**3:23**
